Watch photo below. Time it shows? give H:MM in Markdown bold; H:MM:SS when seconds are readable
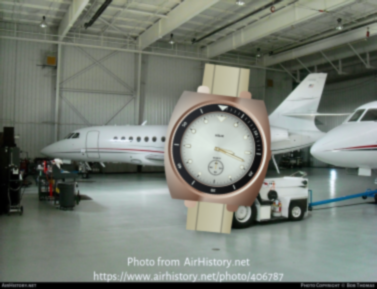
**3:18**
